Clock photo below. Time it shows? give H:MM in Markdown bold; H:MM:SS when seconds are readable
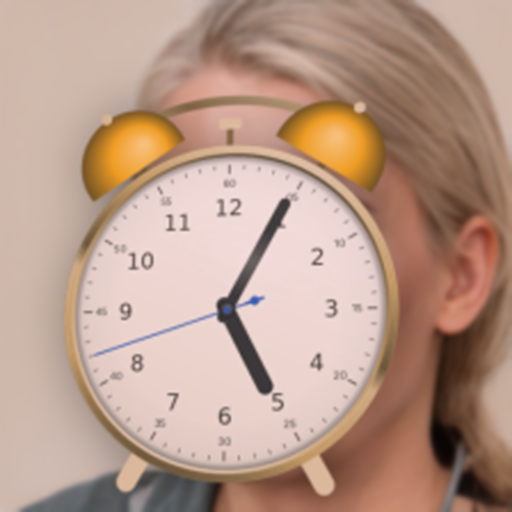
**5:04:42**
